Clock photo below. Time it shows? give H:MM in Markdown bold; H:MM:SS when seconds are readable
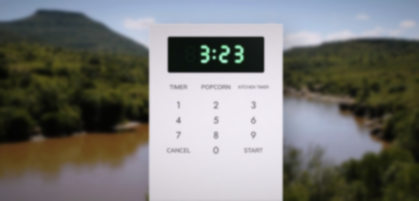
**3:23**
